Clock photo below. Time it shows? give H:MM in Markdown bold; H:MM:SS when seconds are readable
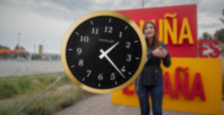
**1:22**
